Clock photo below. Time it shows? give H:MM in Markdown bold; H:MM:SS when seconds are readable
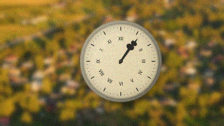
**1:06**
